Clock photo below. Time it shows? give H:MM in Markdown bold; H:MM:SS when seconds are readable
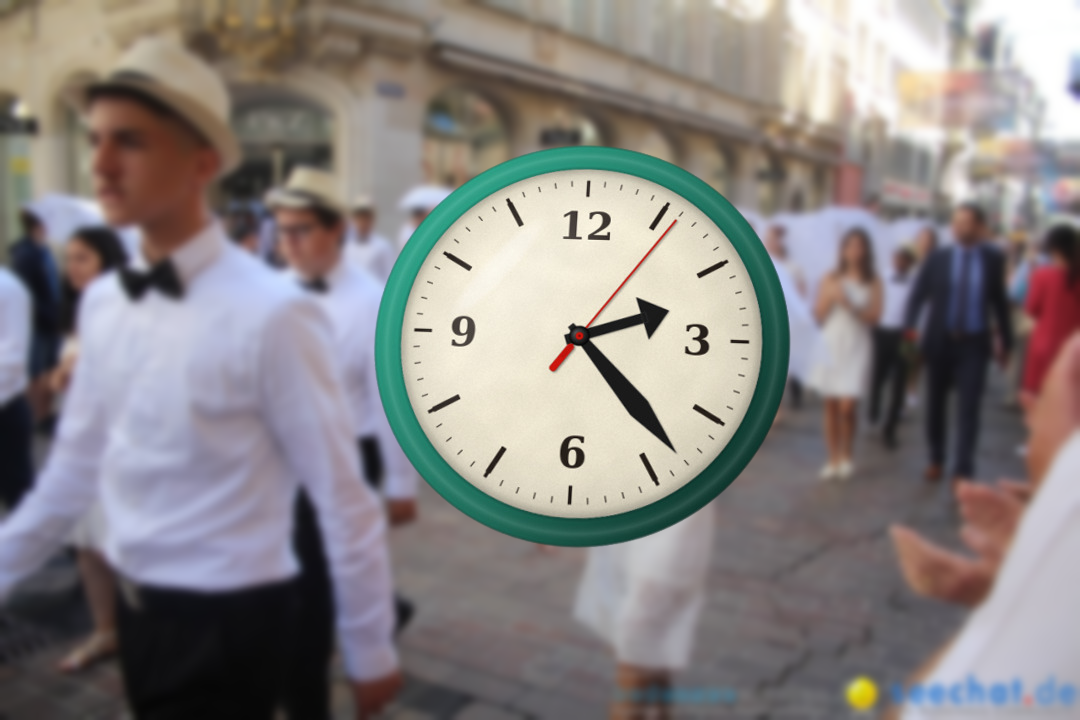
**2:23:06**
